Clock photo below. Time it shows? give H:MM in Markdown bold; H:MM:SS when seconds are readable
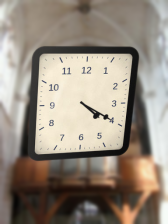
**4:20**
